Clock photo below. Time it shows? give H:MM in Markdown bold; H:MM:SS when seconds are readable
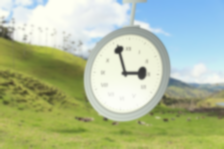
**2:56**
